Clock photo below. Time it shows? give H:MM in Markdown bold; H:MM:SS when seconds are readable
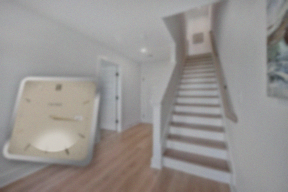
**3:16**
